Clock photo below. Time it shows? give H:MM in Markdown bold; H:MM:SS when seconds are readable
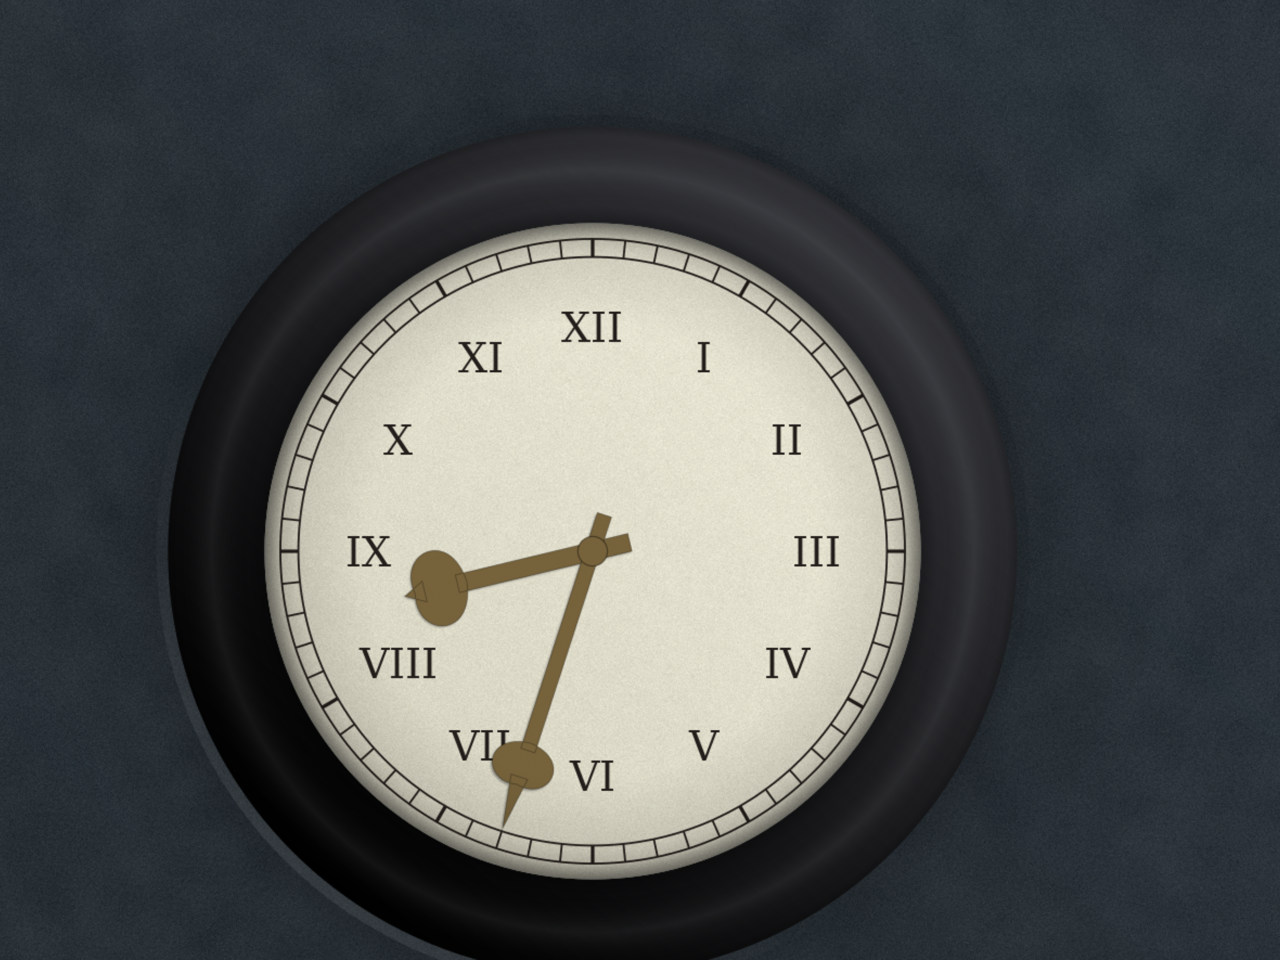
**8:33**
